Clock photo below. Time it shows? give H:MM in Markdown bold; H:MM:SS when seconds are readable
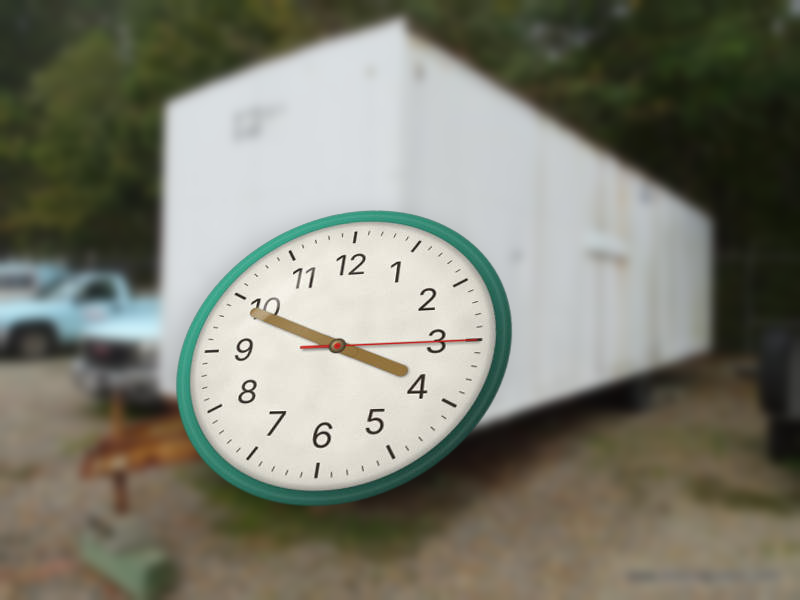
**3:49:15**
